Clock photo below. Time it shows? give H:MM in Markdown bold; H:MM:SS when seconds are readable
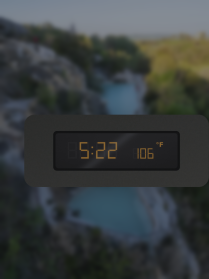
**5:22**
